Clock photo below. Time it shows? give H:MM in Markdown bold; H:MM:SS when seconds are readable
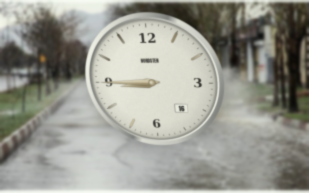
**8:45**
